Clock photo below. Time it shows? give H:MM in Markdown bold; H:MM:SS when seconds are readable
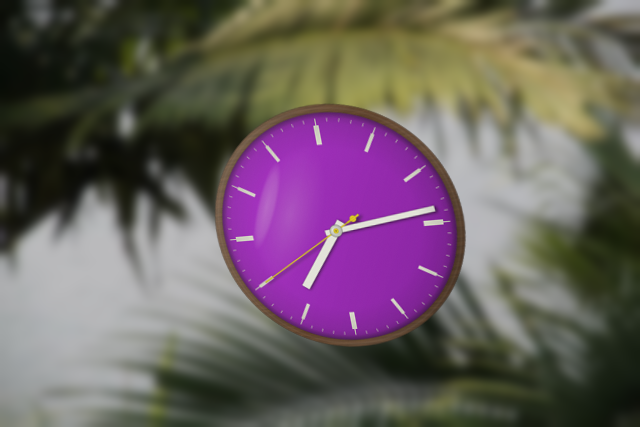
**7:13:40**
